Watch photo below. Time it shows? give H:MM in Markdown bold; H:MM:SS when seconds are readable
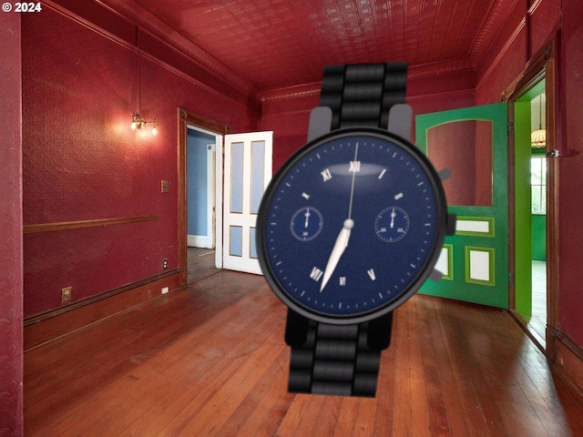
**6:33**
